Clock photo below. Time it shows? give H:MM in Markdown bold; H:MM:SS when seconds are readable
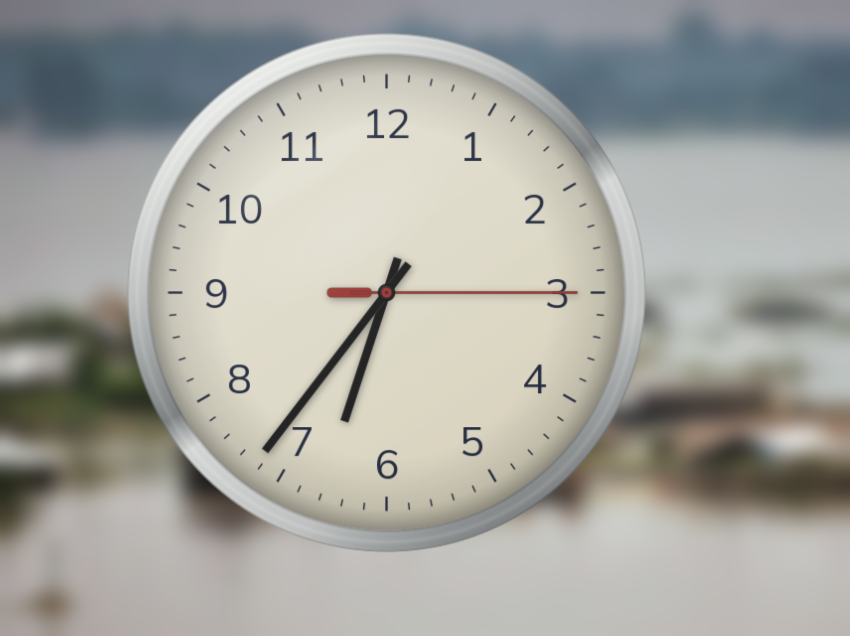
**6:36:15**
